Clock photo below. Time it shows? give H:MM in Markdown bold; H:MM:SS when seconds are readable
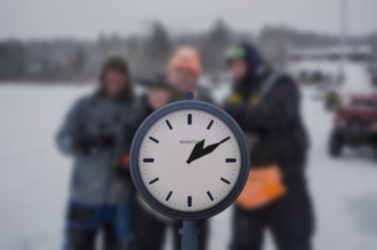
**1:10**
